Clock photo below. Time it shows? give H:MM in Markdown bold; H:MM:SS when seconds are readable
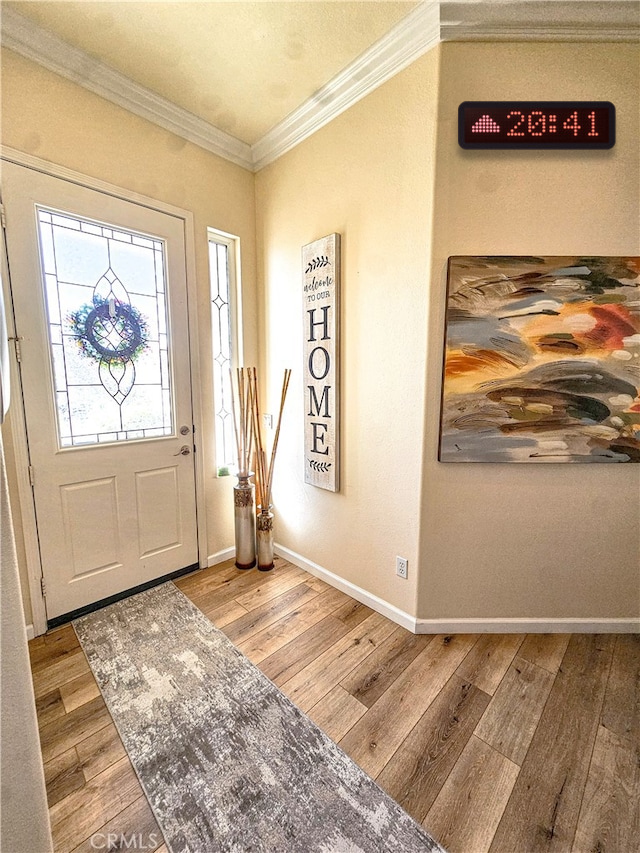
**20:41**
